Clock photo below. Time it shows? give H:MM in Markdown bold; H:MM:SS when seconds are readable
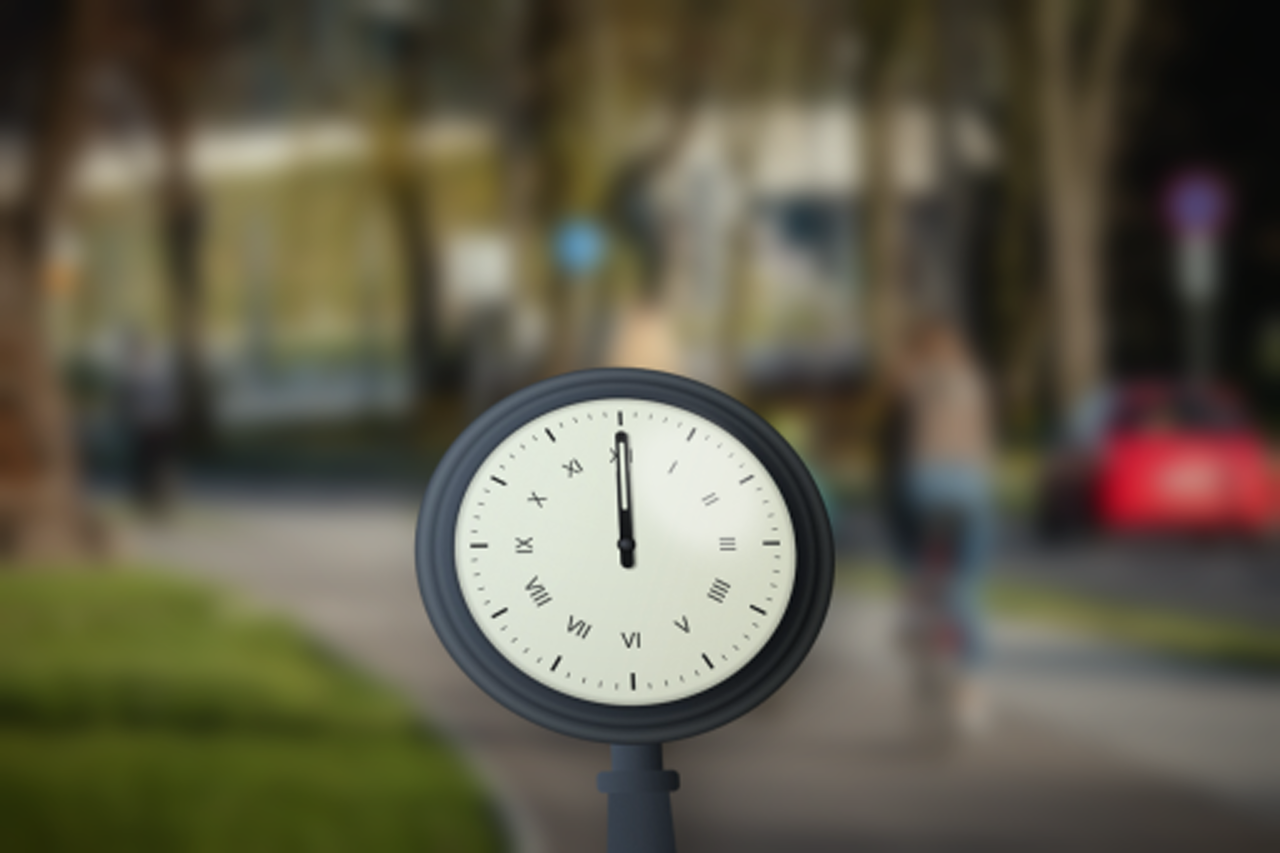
**12:00**
